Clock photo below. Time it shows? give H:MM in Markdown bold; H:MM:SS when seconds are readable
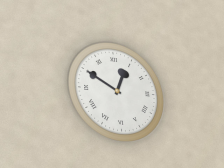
**12:50**
